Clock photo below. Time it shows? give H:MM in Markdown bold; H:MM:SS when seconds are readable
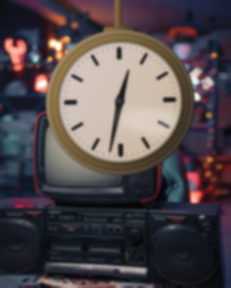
**12:32**
